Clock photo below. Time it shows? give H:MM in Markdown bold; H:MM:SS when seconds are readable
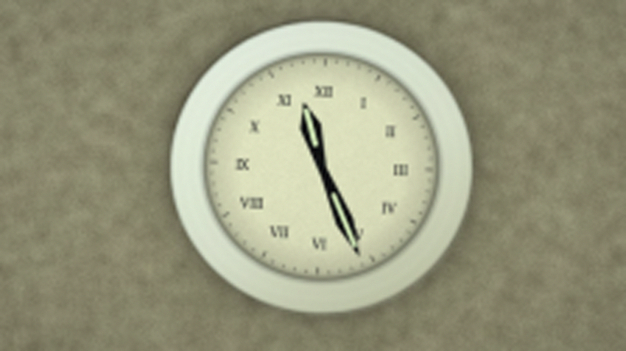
**11:26**
